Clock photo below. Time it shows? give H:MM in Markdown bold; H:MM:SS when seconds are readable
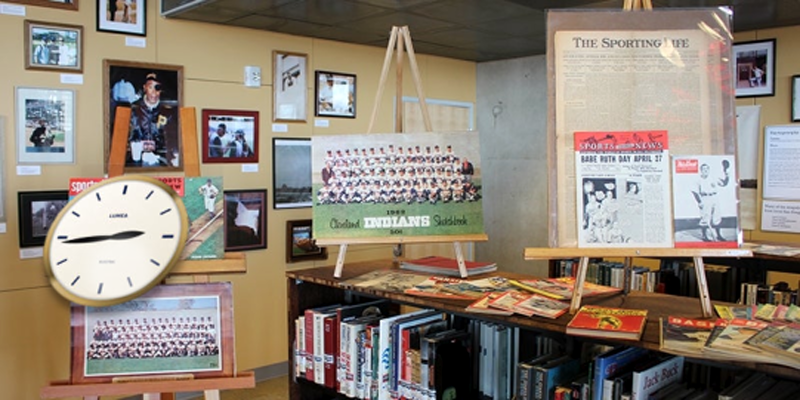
**2:44**
